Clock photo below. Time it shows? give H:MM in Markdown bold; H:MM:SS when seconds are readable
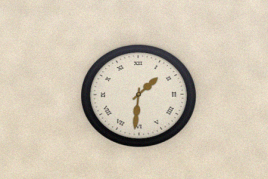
**1:31**
